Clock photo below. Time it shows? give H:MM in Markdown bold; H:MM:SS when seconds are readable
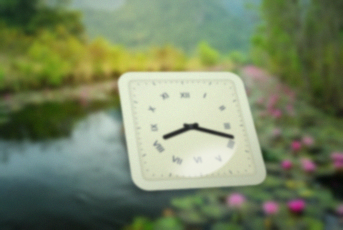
**8:18**
